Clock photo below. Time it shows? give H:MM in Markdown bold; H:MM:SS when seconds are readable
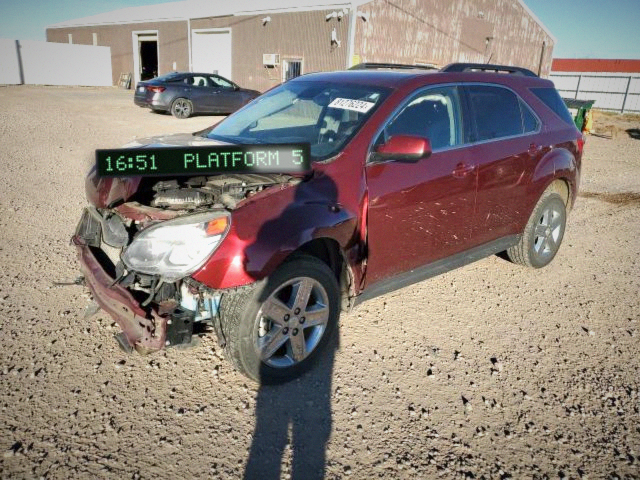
**16:51**
